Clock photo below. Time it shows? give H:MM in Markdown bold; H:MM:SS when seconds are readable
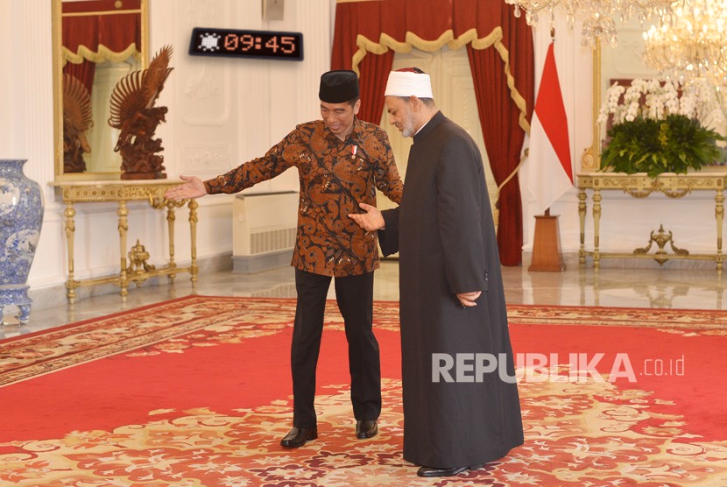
**9:45**
